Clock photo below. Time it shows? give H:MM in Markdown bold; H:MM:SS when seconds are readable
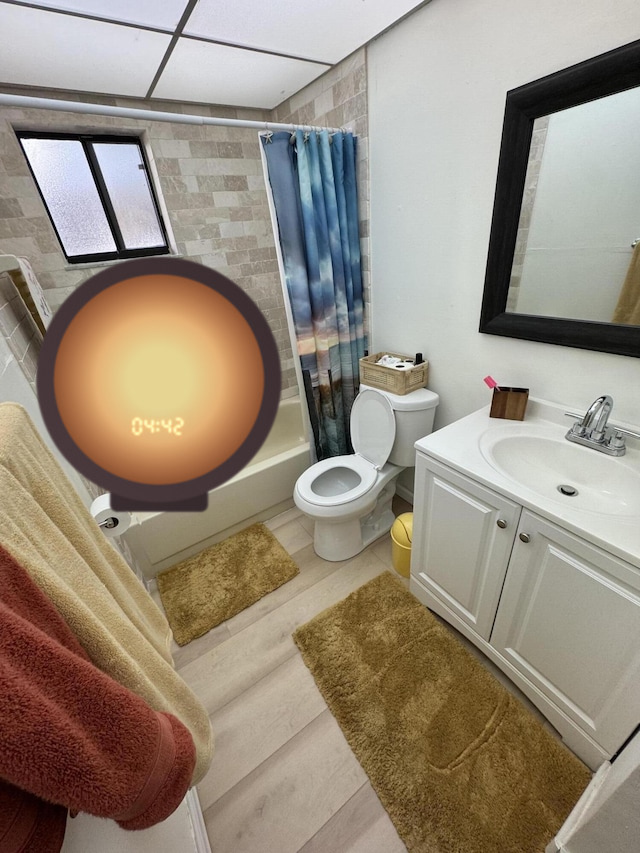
**4:42**
